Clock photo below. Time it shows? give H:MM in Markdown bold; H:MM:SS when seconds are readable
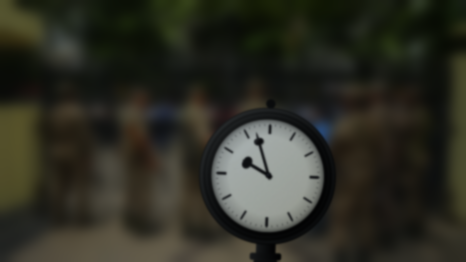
**9:57**
